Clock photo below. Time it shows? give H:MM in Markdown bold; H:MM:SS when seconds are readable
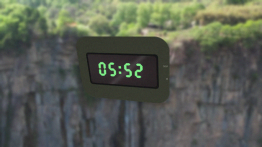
**5:52**
